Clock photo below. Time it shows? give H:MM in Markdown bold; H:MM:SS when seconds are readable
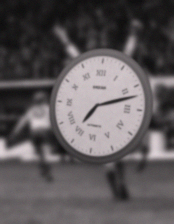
**7:12**
